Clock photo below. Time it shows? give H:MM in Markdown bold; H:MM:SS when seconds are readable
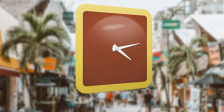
**4:13**
